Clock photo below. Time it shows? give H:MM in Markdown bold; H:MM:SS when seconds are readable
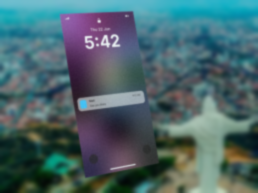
**5:42**
